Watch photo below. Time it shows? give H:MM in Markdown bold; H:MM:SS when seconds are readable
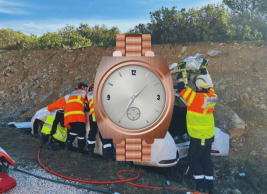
**1:35**
